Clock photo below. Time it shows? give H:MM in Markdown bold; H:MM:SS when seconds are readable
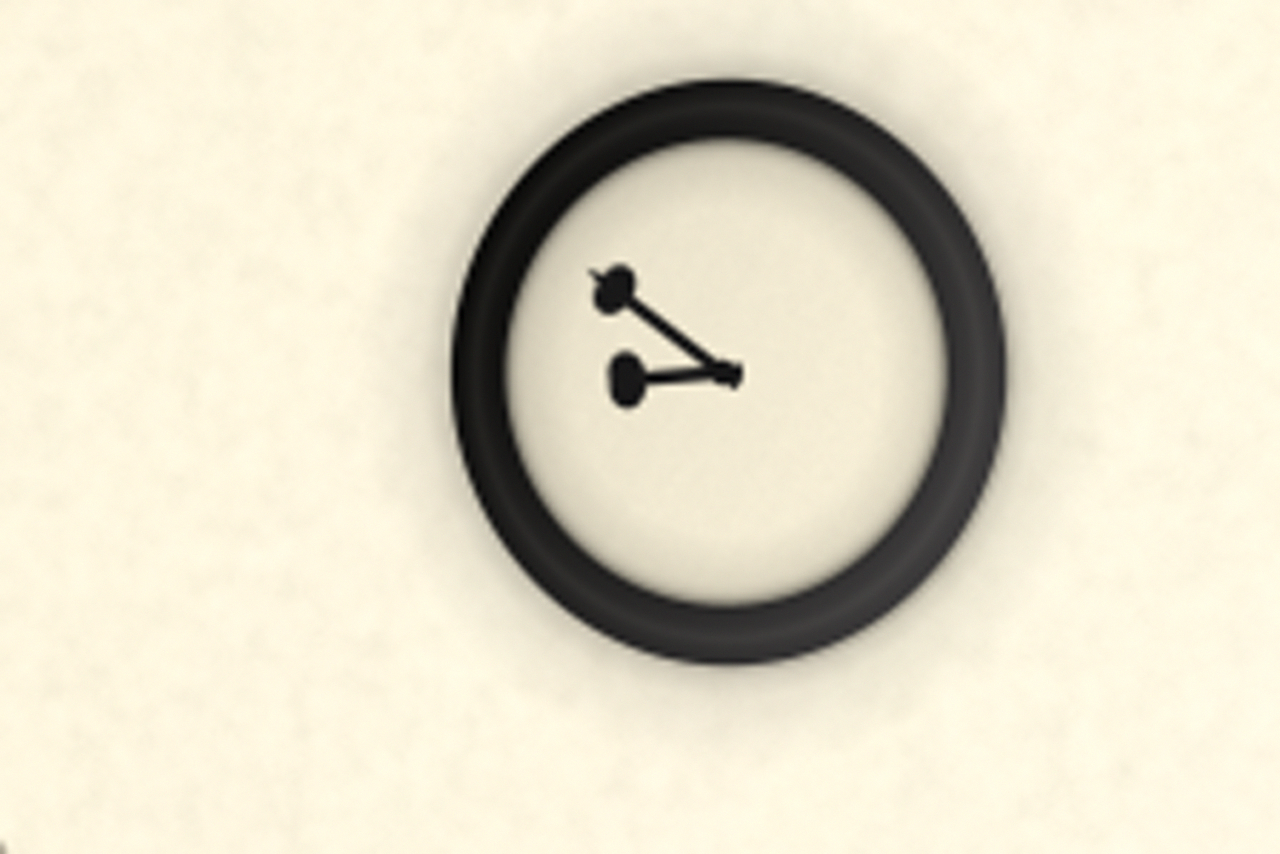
**8:51**
